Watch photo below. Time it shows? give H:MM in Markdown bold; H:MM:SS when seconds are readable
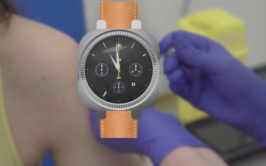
**10:59**
